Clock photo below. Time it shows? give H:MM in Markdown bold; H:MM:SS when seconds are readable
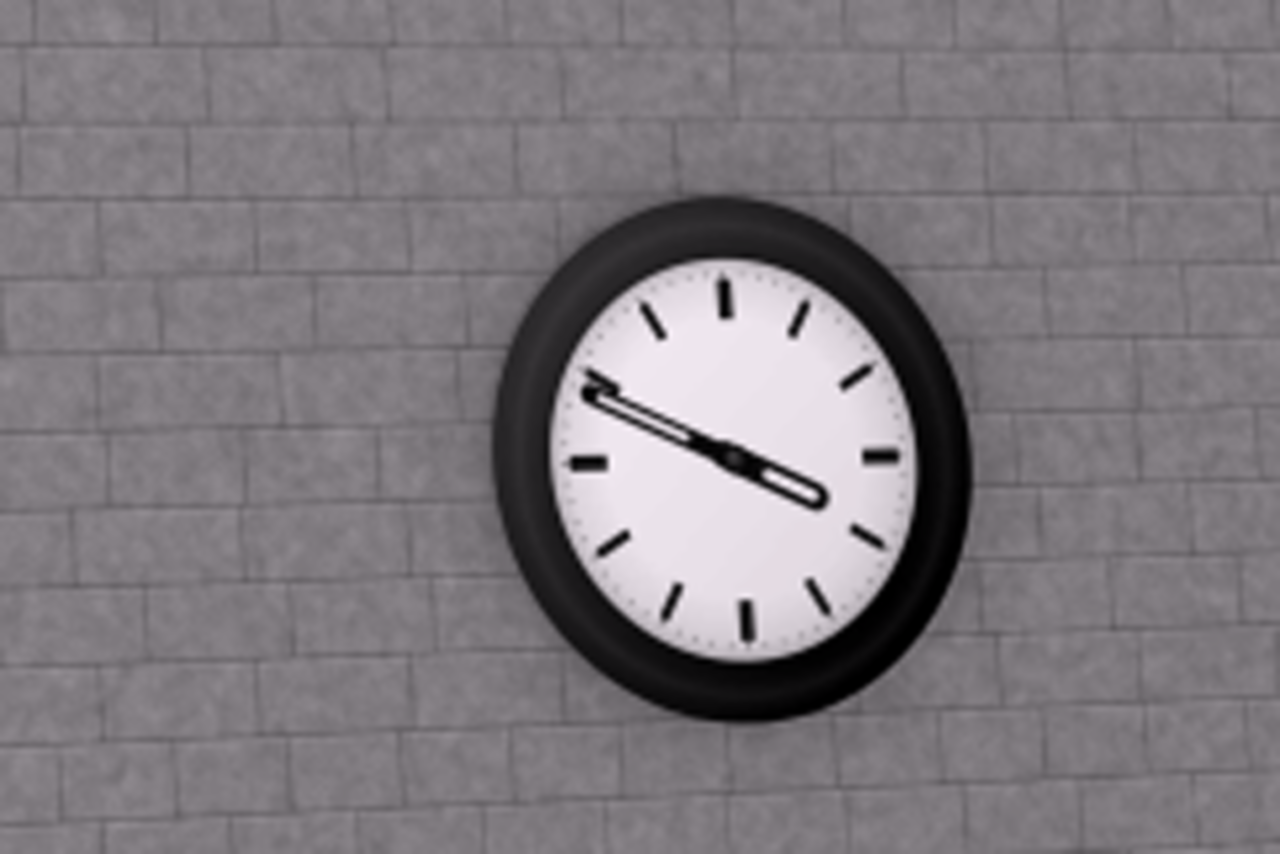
**3:49**
